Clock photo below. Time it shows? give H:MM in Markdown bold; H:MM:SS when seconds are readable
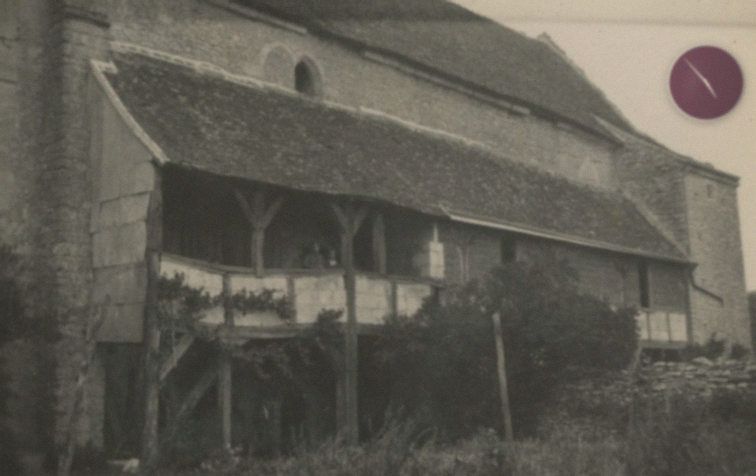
**4:53**
